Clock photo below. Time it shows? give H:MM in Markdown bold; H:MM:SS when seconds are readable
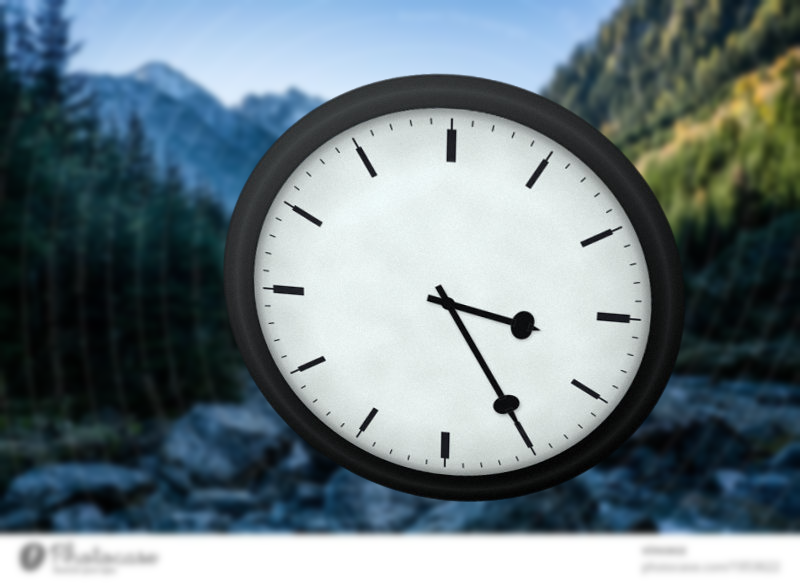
**3:25**
